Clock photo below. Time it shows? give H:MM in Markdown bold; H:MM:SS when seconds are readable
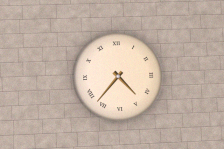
**4:37**
